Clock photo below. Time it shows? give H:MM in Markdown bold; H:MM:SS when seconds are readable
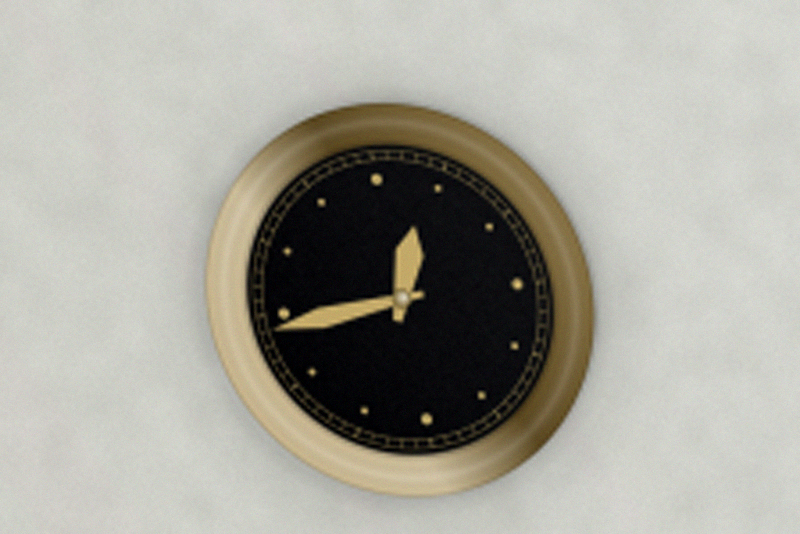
**12:44**
